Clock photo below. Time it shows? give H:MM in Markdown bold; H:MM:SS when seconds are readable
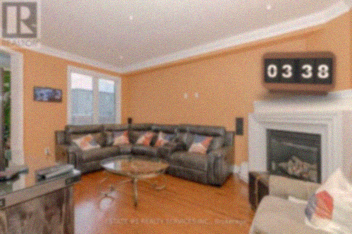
**3:38**
